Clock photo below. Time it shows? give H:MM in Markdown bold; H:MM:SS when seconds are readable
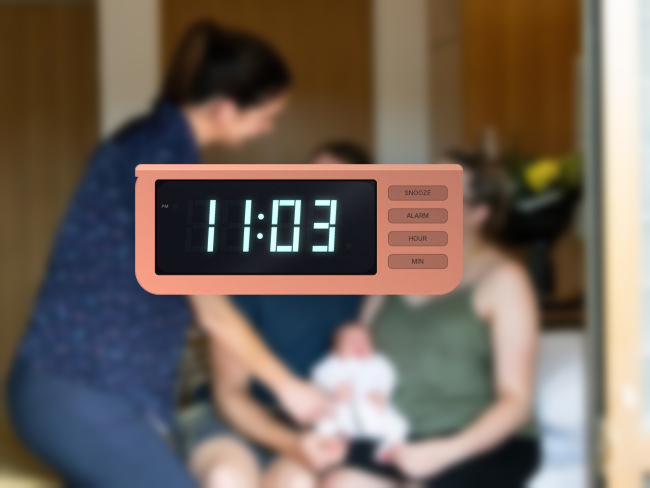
**11:03**
